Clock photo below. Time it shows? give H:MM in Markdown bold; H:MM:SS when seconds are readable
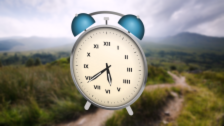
**5:39**
